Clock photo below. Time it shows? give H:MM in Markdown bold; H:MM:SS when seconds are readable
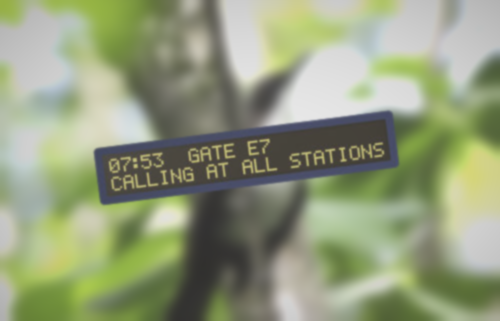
**7:53**
